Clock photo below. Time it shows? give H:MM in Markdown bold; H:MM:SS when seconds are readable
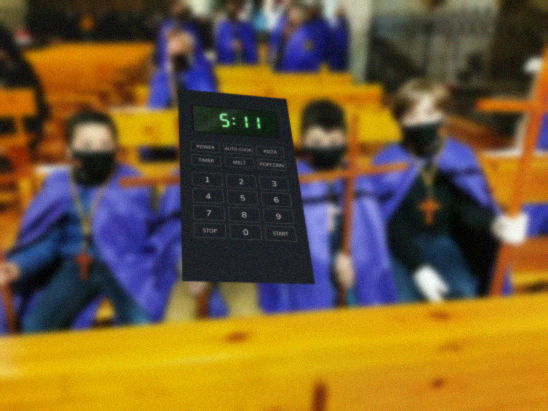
**5:11**
